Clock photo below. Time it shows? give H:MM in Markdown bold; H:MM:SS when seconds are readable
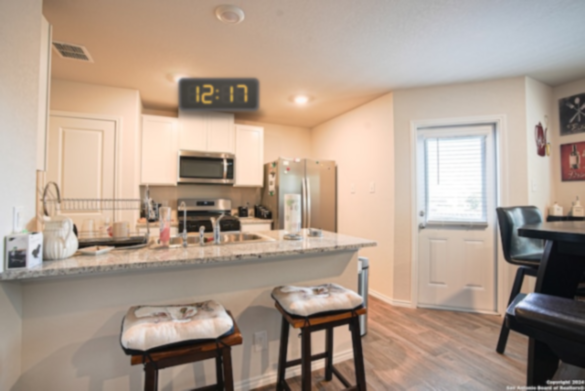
**12:17**
